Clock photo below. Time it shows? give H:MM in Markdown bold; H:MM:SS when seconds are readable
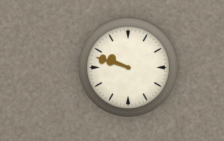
**9:48**
